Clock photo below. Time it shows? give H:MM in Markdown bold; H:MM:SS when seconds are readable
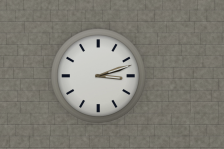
**3:12**
